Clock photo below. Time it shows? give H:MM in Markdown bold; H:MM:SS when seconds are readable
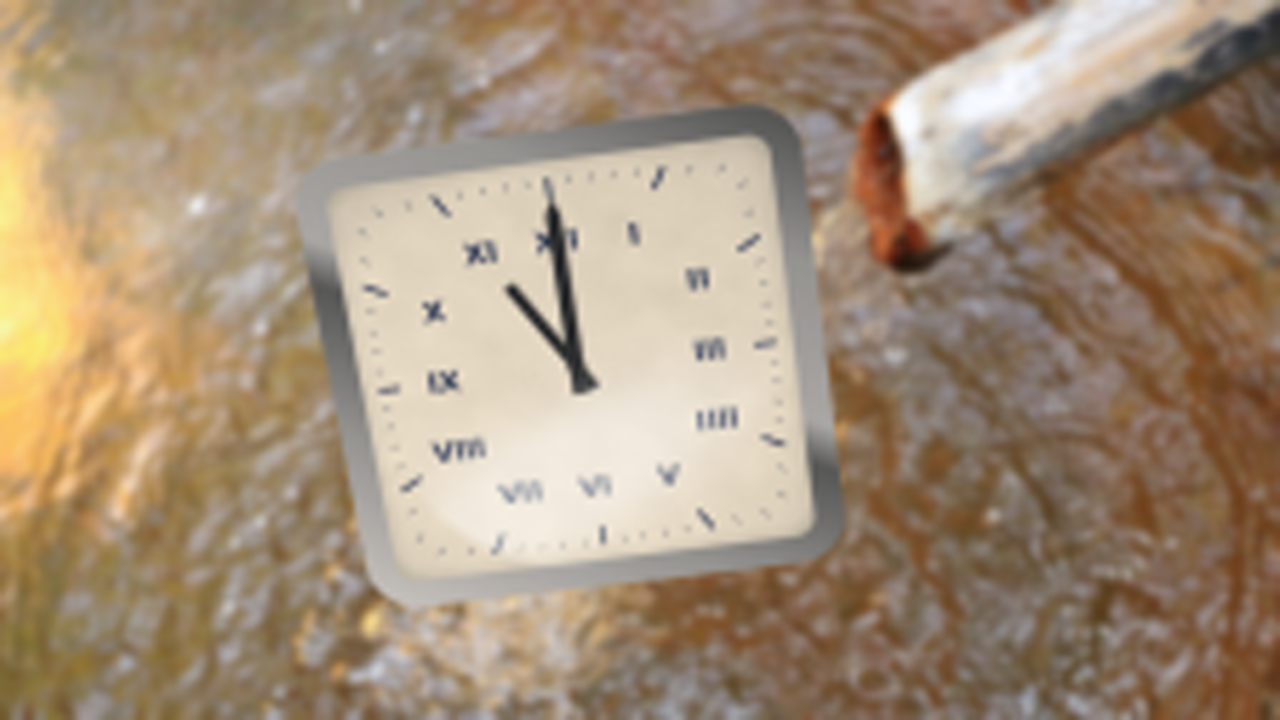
**11:00**
